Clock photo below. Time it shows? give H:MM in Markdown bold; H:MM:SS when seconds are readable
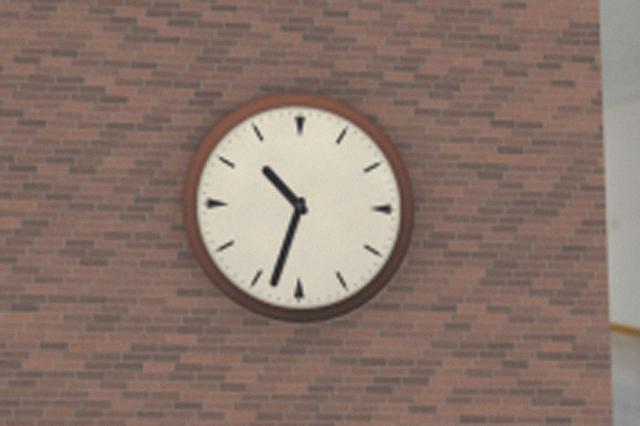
**10:33**
